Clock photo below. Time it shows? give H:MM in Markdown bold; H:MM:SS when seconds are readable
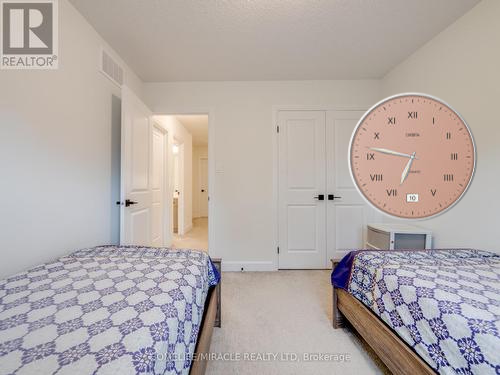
**6:47**
